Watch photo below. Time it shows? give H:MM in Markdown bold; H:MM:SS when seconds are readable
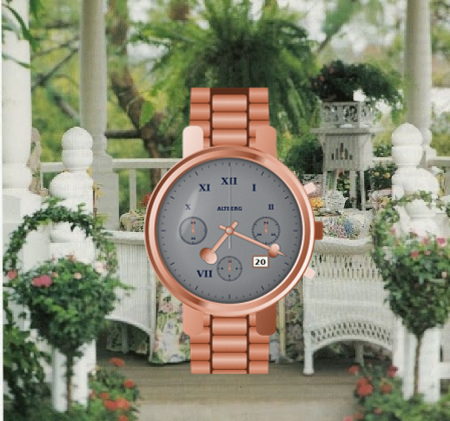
**7:19**
